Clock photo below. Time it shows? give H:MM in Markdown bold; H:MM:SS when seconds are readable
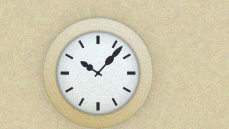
**10:07**
